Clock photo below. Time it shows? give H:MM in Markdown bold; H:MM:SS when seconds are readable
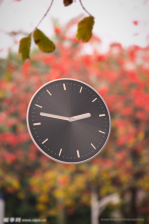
**2:48**
